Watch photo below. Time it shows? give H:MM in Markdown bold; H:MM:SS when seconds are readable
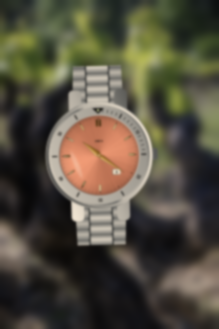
**10:21**
